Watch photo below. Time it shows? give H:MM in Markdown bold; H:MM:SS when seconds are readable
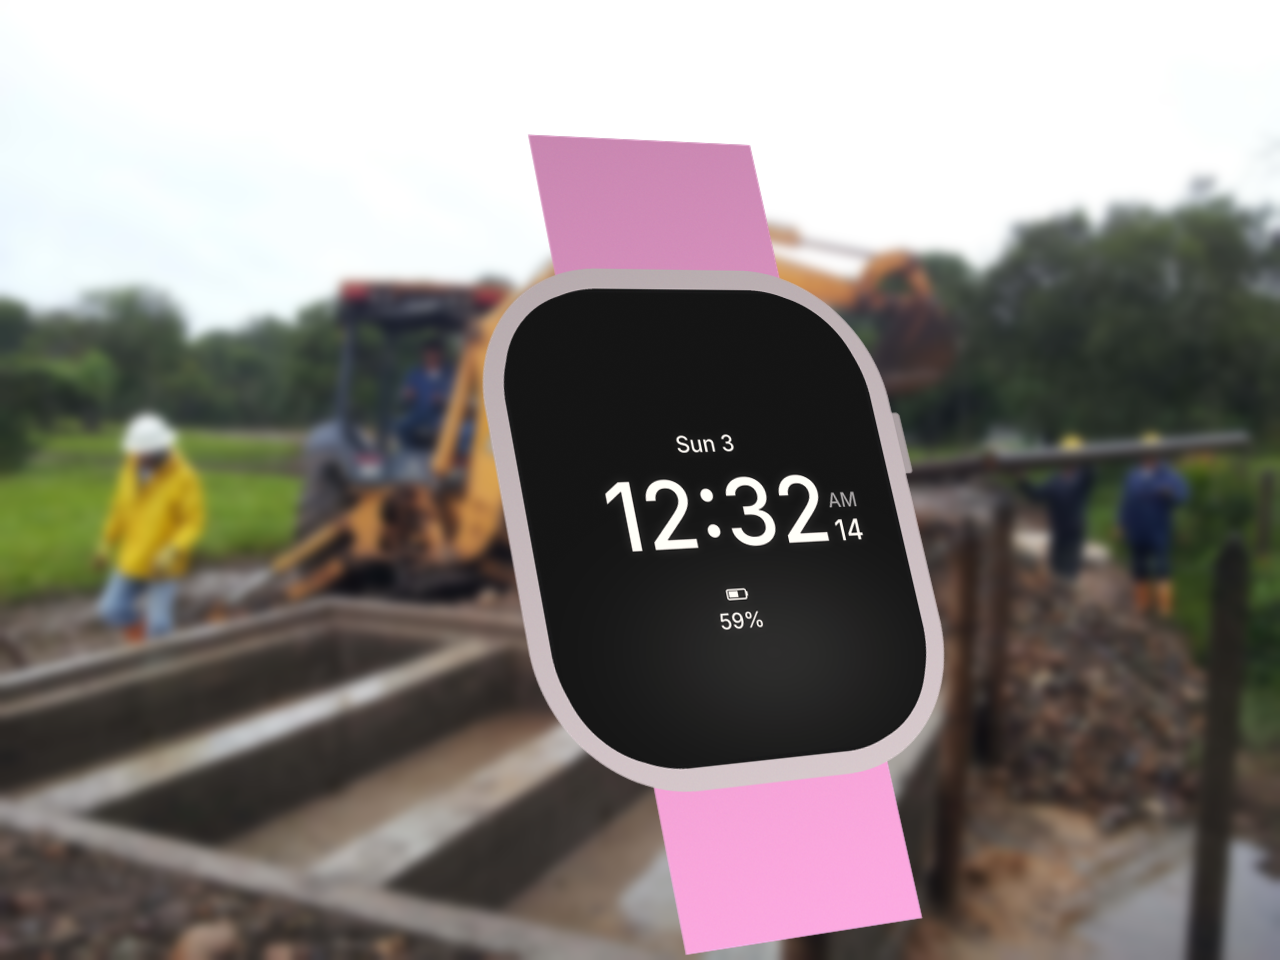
**12:32:14**
